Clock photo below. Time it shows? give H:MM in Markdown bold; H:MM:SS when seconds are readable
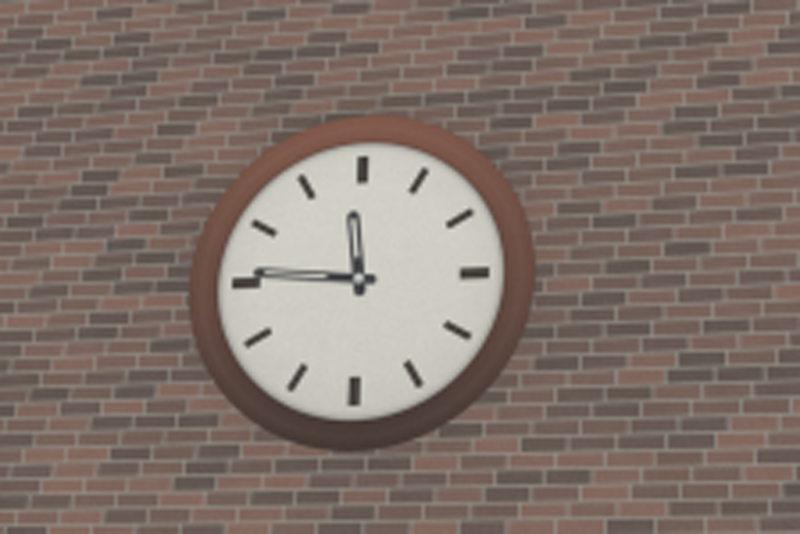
**11:46**
